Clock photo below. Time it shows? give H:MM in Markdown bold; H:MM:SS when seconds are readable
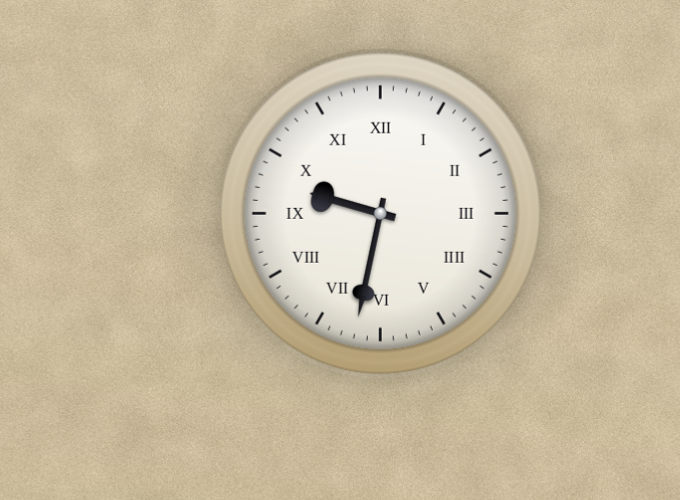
**9:32**
